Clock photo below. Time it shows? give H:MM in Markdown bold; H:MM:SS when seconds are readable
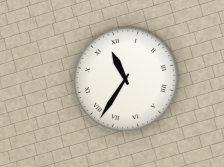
**11:38**
